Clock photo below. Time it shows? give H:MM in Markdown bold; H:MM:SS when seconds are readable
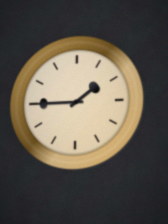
**1:45**
